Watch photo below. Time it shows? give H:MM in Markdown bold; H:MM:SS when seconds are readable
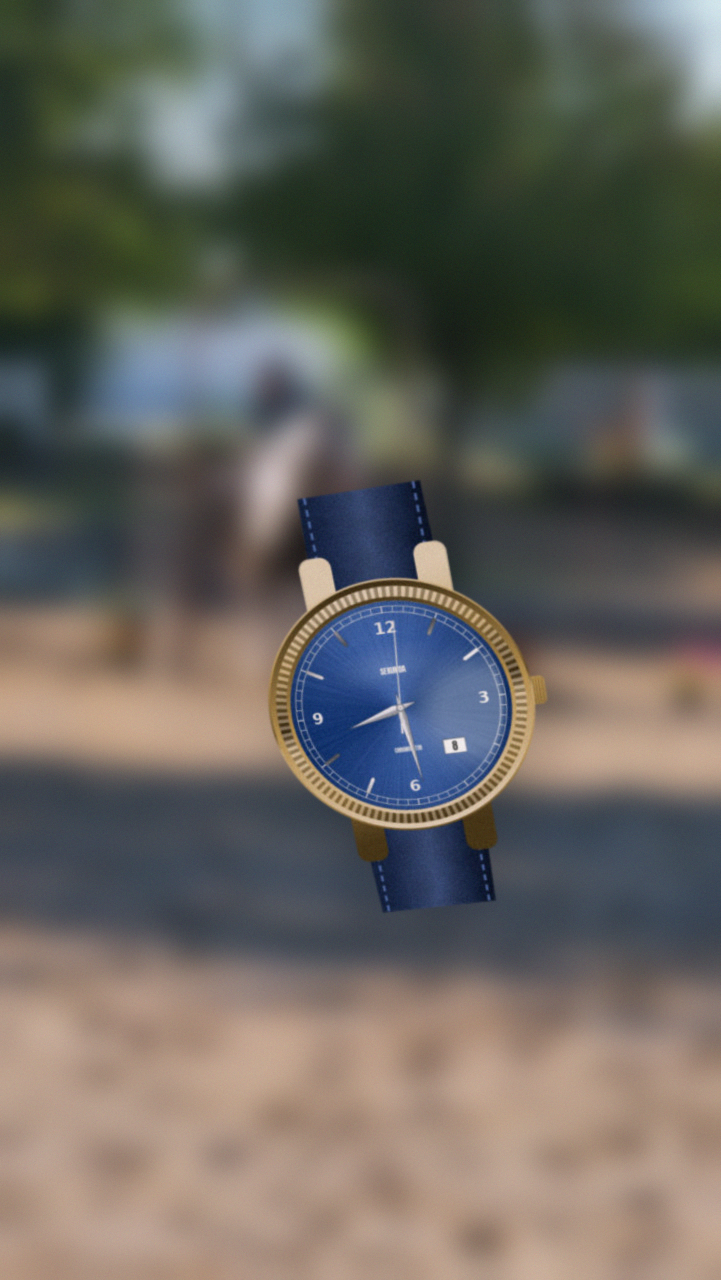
**8:29:01**
